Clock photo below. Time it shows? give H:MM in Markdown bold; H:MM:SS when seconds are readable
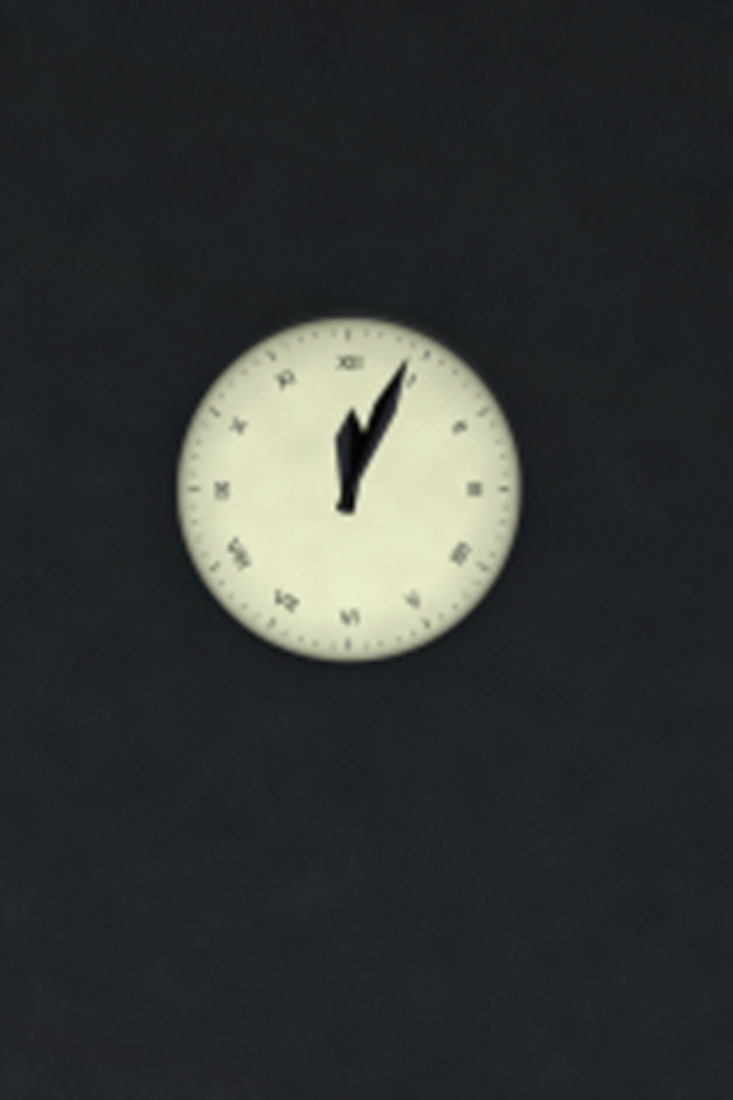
**12:04**
